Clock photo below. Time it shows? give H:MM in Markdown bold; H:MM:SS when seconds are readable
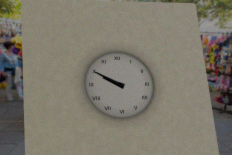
**9:50**
